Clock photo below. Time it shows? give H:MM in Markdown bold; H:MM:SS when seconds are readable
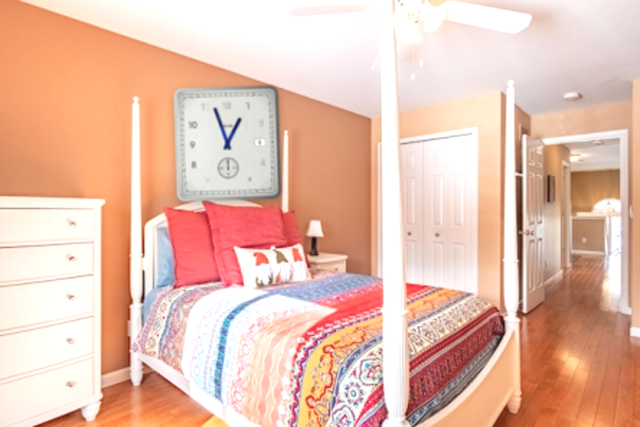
**12:57**
